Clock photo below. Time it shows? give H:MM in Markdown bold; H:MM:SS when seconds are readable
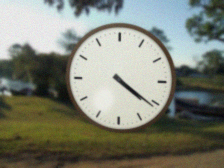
**4:21**
